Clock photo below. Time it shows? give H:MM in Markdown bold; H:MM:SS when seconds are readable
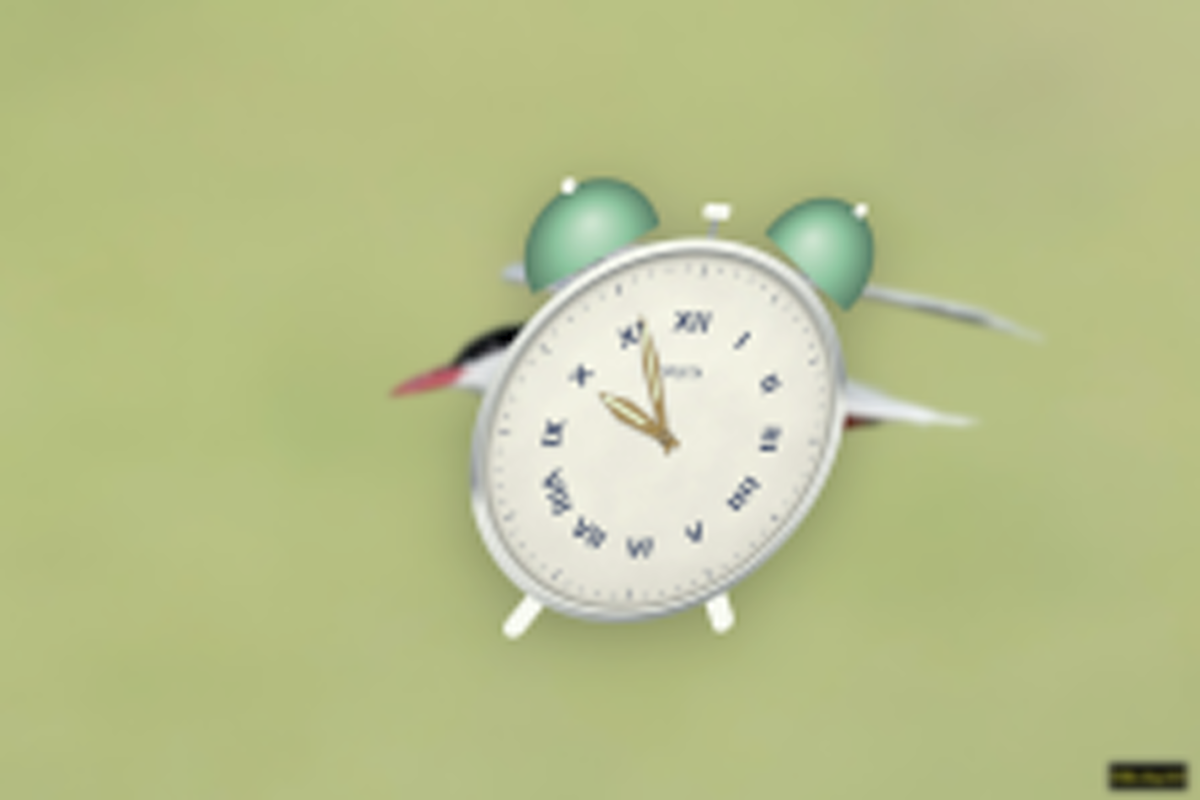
**9:56**
